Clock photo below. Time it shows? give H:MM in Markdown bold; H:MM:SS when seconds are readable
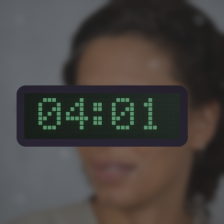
**4:01**
